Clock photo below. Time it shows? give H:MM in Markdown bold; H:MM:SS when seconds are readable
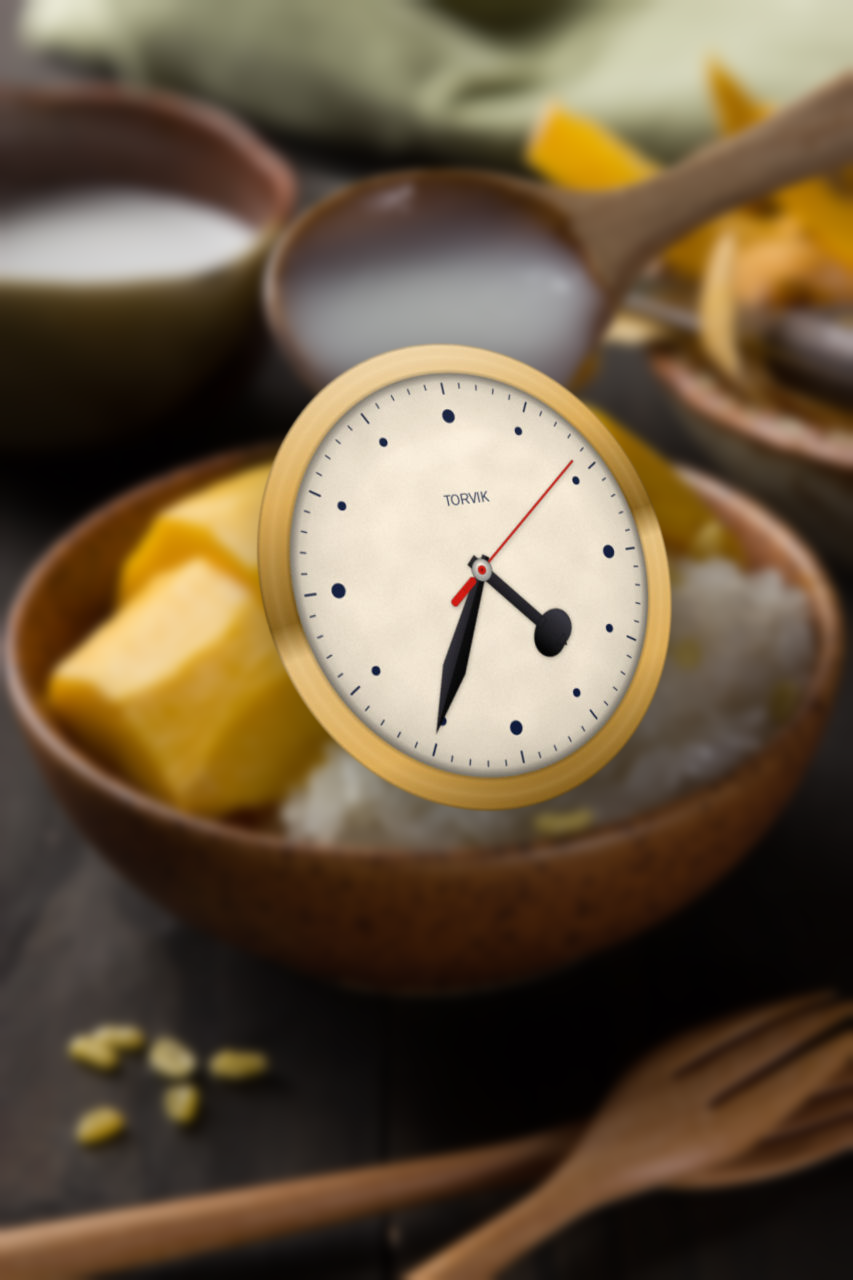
**4:35:09**
